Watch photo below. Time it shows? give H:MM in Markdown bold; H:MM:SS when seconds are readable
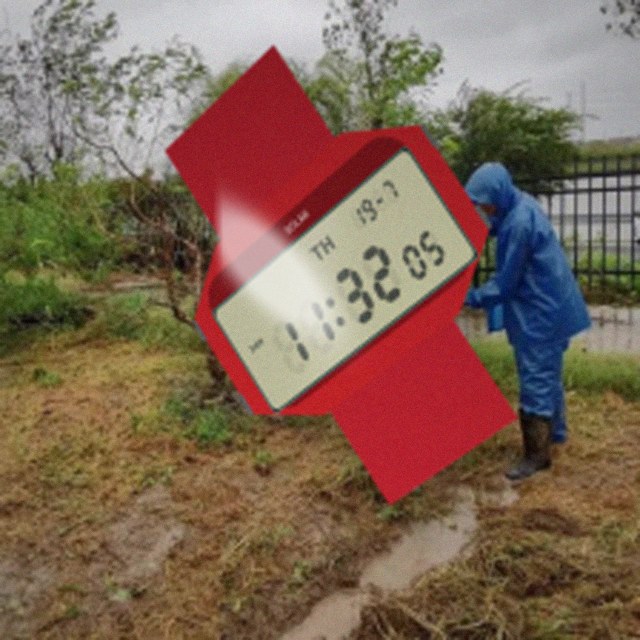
**11:32:05**
